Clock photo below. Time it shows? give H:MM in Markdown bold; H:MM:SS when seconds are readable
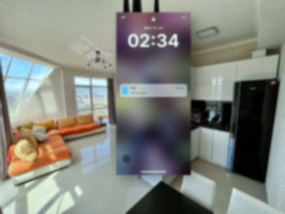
**2:34**
